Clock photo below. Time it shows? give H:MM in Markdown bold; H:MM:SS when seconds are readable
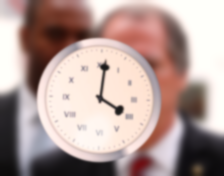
**4:01**
